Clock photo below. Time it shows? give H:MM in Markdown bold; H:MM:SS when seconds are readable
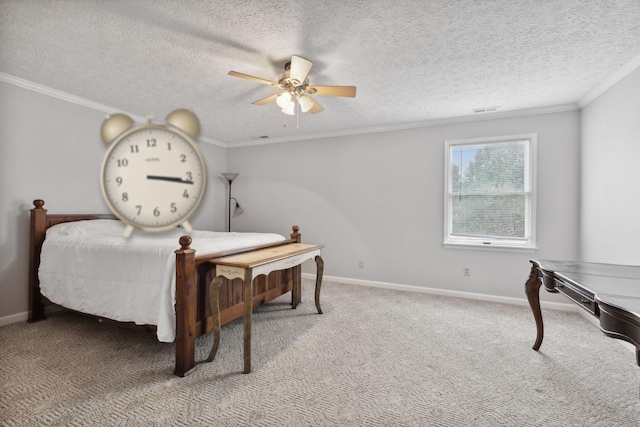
**3:17**
